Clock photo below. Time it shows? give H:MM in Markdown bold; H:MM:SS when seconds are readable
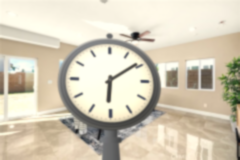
**6:09**
